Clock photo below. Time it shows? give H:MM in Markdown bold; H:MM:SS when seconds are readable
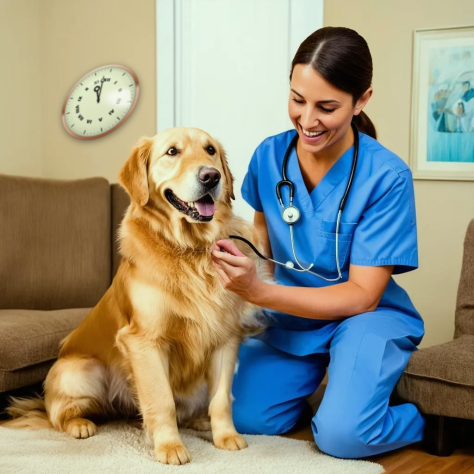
**10:58**
